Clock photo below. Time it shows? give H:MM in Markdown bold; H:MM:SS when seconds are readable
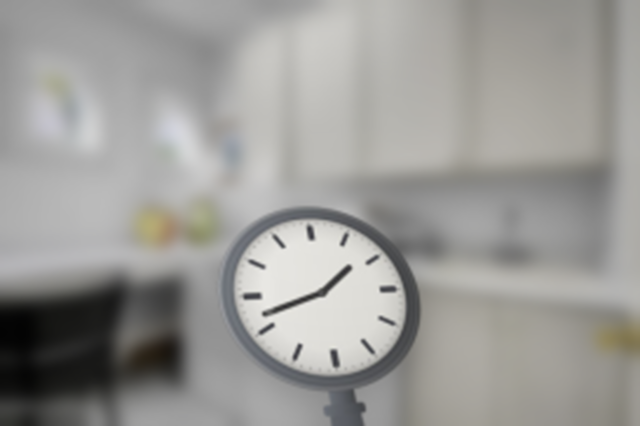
**1:42**
